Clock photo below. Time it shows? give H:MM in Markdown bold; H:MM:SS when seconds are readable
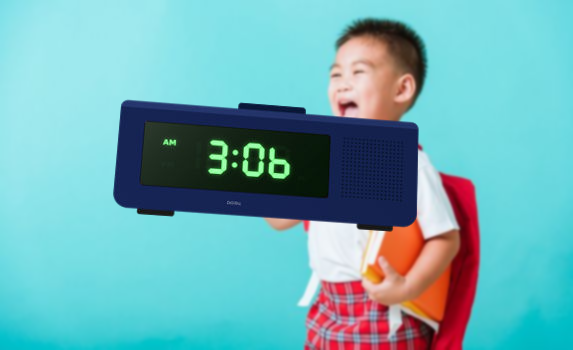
**3:06**
